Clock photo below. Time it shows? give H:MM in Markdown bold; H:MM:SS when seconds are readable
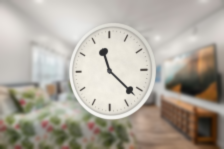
**11:22**
